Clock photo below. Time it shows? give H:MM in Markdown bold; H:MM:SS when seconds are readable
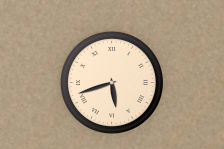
**5:42**
